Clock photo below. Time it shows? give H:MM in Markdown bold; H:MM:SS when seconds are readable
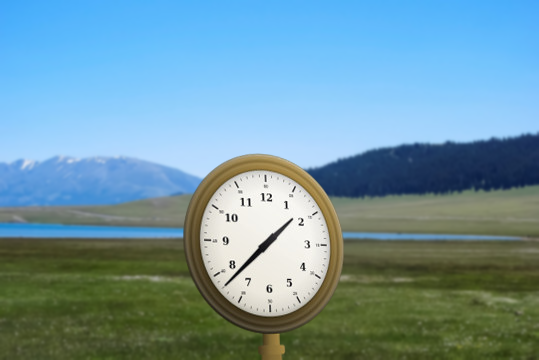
**1:38**
